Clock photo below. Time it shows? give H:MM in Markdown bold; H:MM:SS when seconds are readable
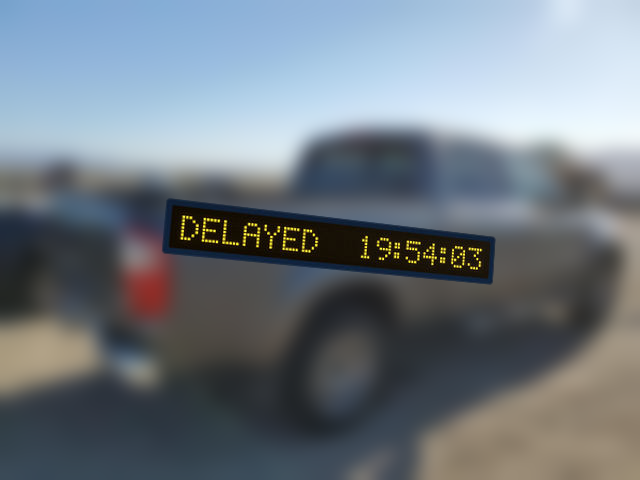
**19:54:03**
